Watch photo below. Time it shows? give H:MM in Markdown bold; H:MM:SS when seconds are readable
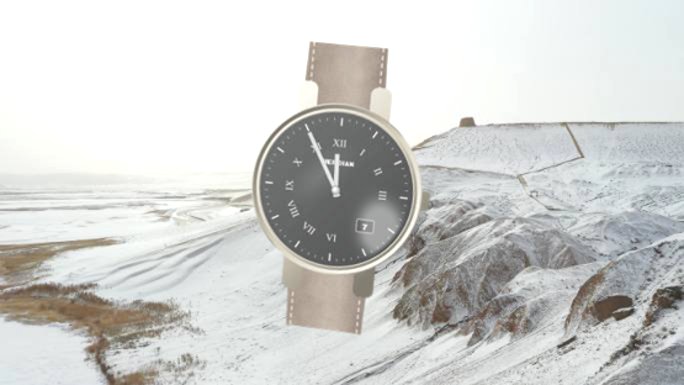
**11:55**
